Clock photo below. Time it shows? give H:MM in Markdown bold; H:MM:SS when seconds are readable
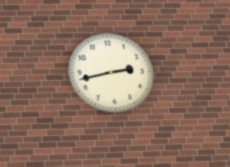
**2:43**
